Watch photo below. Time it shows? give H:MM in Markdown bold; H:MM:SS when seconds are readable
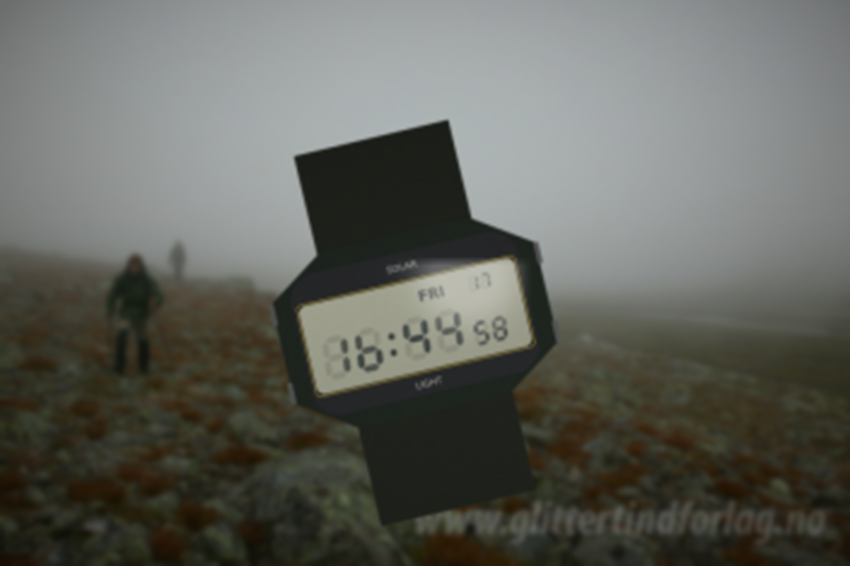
**16:44:58**
